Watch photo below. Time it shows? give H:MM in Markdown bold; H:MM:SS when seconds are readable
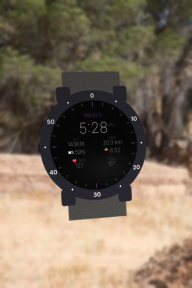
**5:28**
